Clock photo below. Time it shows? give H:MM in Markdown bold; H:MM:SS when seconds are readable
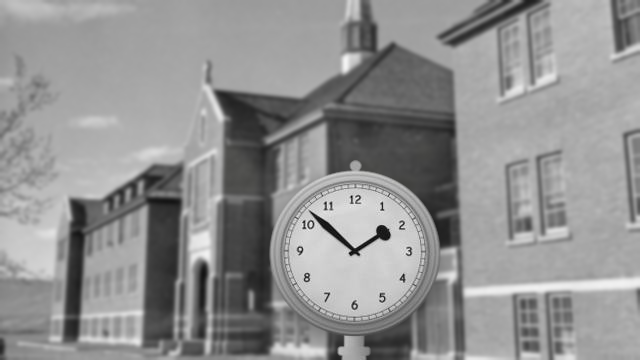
**1:52**
